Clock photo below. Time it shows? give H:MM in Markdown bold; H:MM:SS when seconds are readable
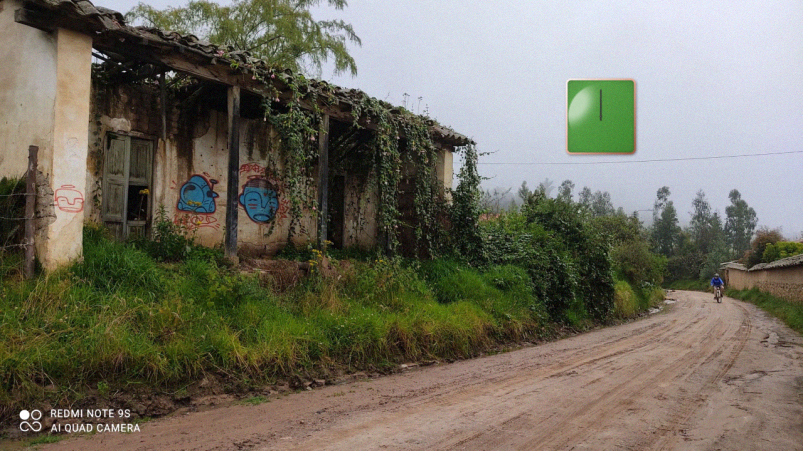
**12:00**
